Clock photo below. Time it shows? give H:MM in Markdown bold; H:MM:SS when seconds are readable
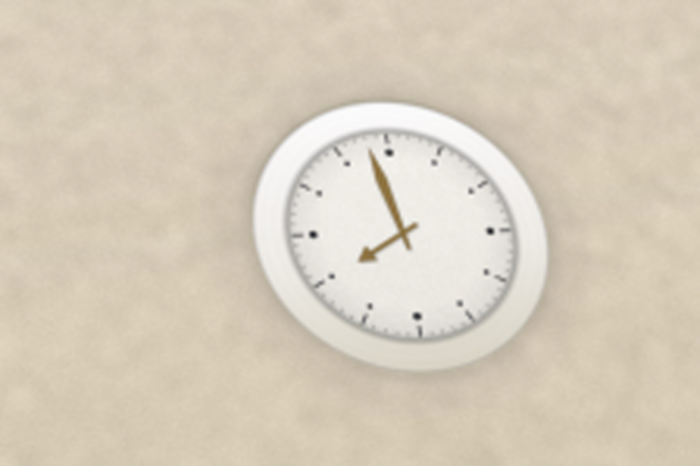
**7:58**
